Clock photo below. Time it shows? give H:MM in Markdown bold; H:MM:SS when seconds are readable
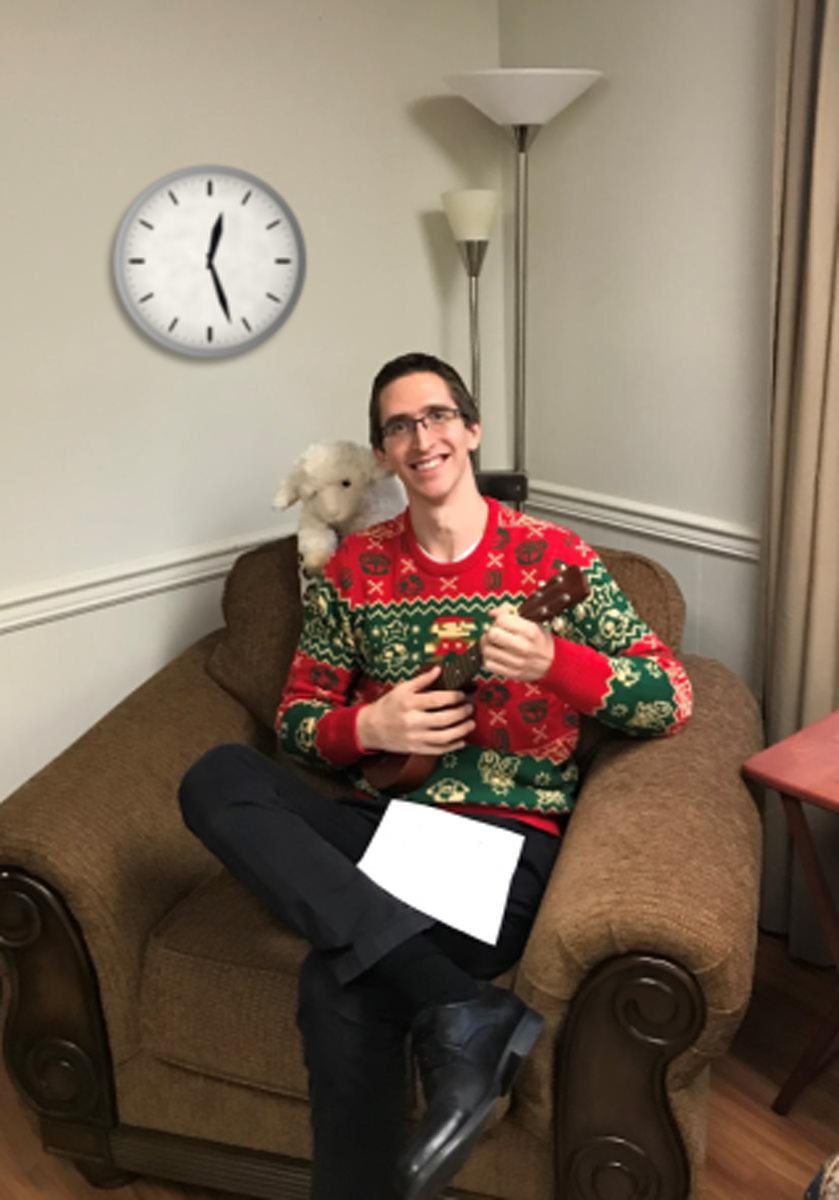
**12:27**
